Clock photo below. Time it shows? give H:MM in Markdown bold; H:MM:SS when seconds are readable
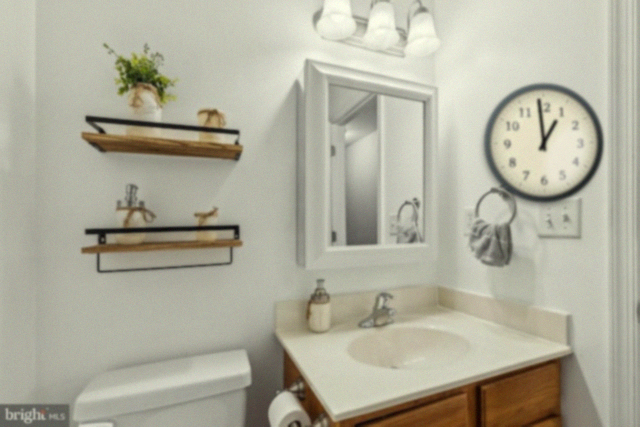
**12:59**
